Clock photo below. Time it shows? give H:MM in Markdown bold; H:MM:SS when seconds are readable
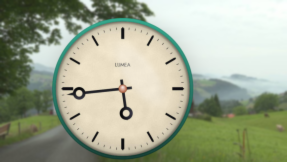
**5:44**
